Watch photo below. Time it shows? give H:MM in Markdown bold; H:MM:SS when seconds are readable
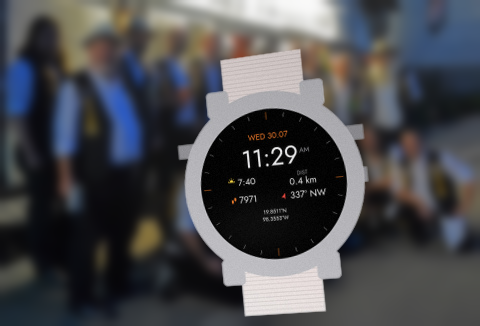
**11:29**
